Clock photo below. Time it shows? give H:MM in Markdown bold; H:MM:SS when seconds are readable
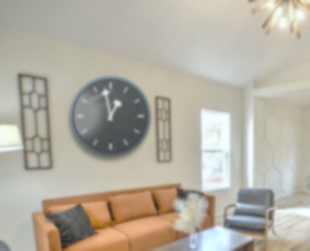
**12:58**
